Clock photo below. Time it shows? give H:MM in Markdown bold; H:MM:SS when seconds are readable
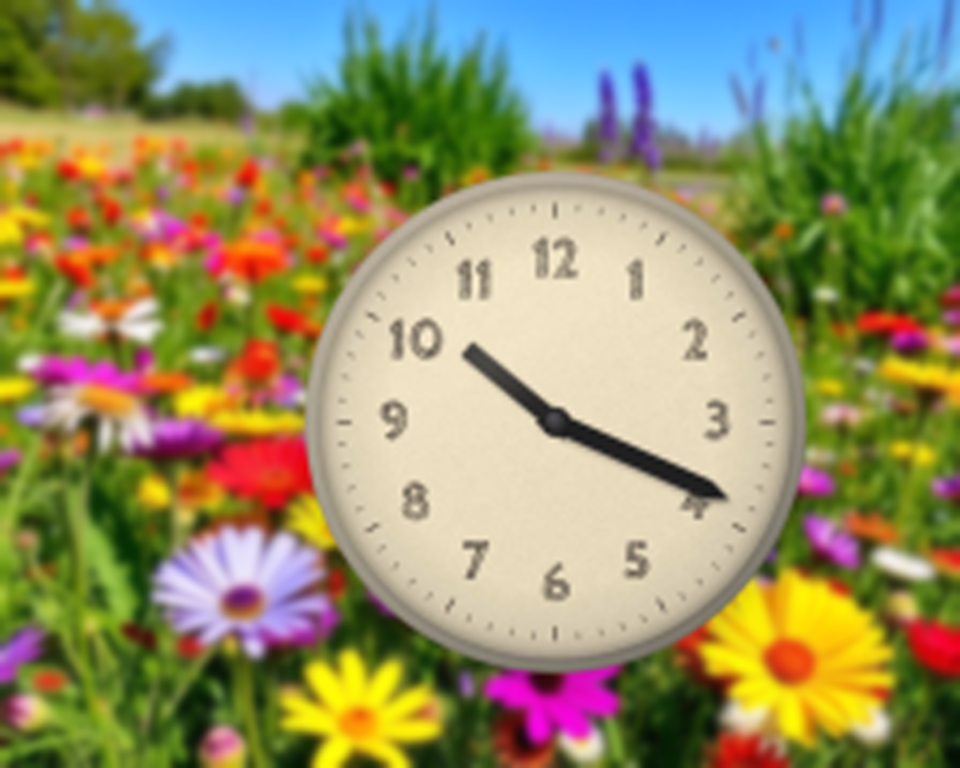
**10:19**
